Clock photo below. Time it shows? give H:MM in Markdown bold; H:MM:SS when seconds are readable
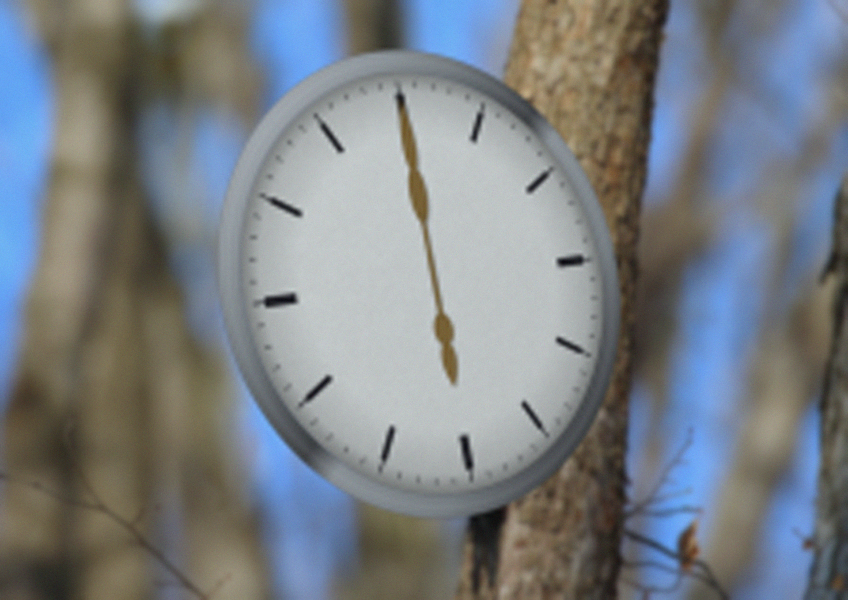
**6:00**
